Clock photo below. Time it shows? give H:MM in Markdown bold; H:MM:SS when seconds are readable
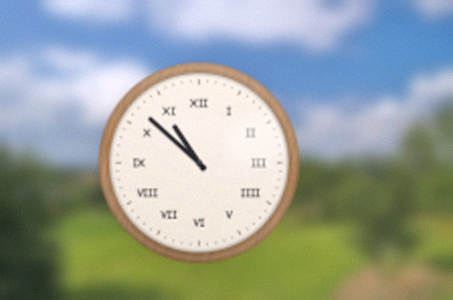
**10:52**
